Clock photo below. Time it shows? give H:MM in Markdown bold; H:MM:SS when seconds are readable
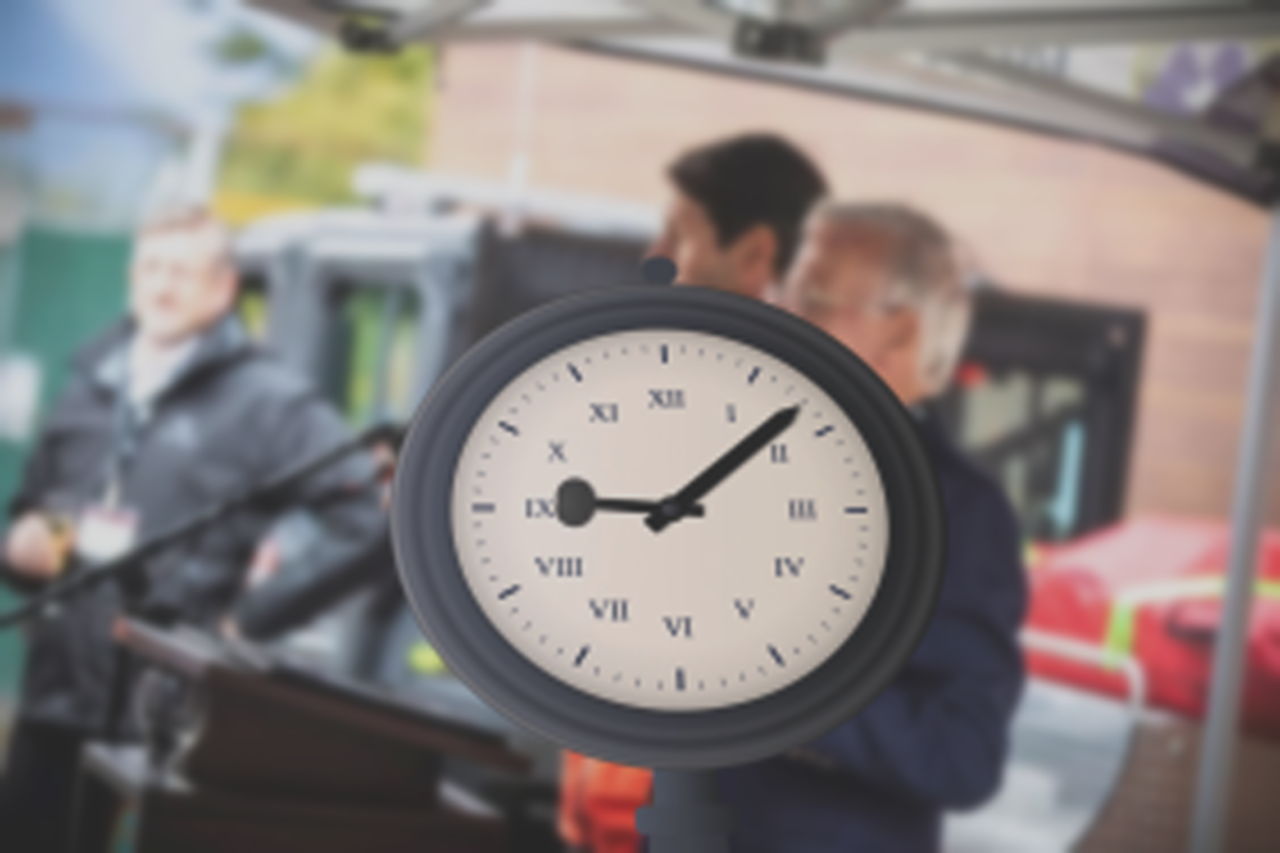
**9:08**
